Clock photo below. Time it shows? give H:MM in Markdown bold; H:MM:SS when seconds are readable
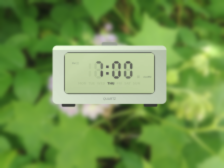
**7:00**
